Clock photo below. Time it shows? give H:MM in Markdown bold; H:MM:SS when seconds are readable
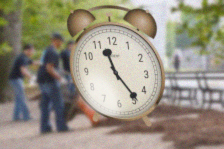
**11:24**
